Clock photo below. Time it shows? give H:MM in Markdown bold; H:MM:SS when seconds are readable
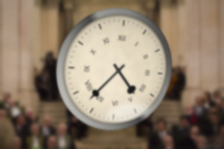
**4:37**
